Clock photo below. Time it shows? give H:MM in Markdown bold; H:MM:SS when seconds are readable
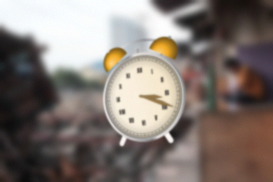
**3:19**
